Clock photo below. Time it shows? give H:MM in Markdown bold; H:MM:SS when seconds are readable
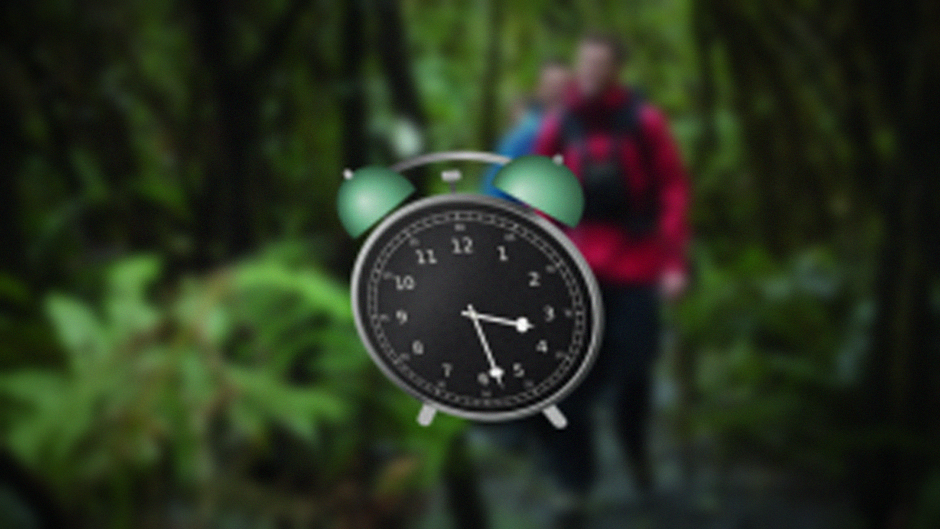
**3:28**
